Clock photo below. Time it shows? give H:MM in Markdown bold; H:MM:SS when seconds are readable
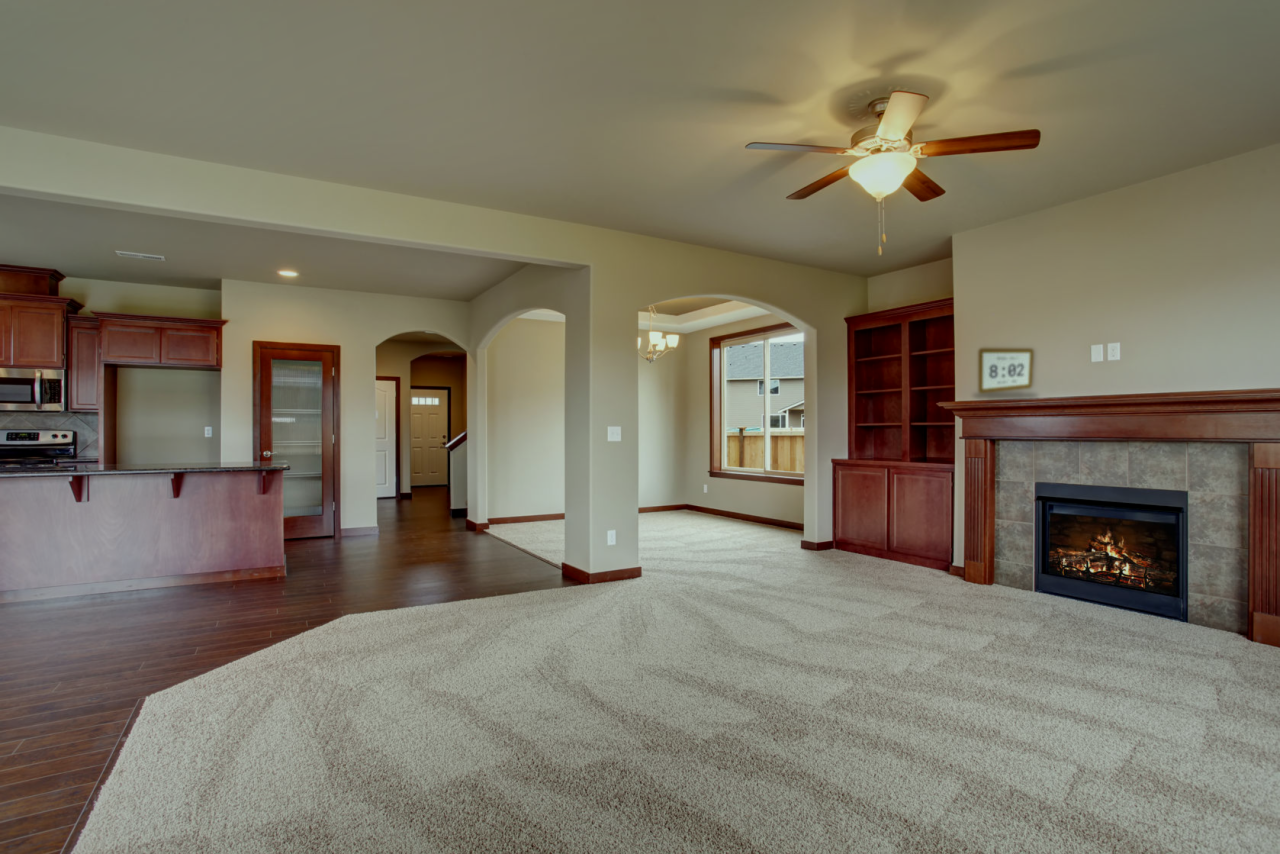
**8:02**
